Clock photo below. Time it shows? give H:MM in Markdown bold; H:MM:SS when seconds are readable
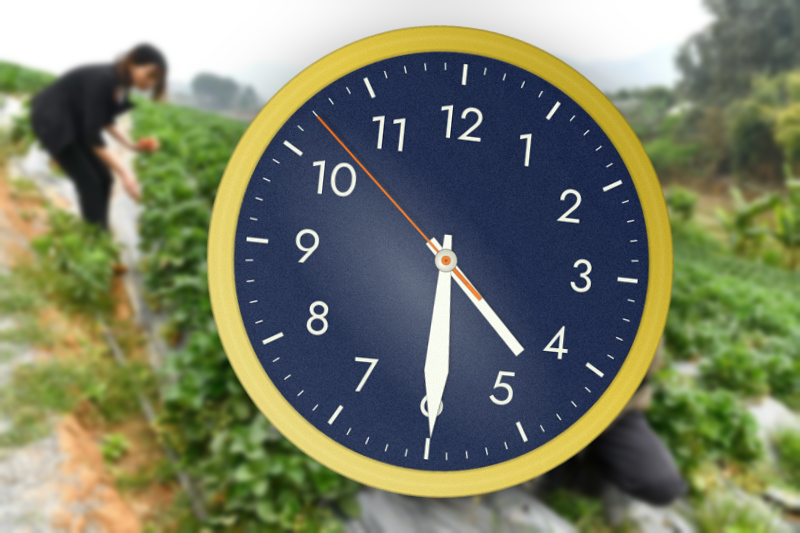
**4:29:52**
